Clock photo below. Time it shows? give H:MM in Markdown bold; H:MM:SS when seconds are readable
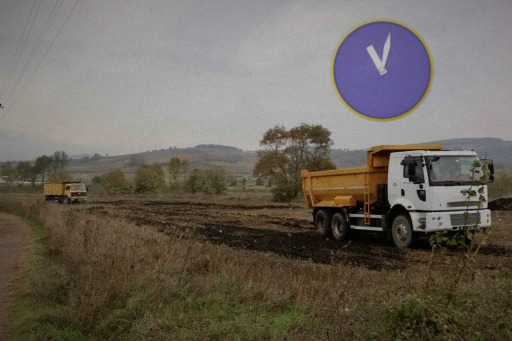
**11:02**
